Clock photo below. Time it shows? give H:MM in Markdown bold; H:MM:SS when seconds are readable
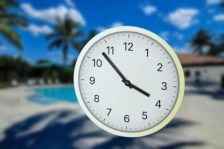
**3:53**
